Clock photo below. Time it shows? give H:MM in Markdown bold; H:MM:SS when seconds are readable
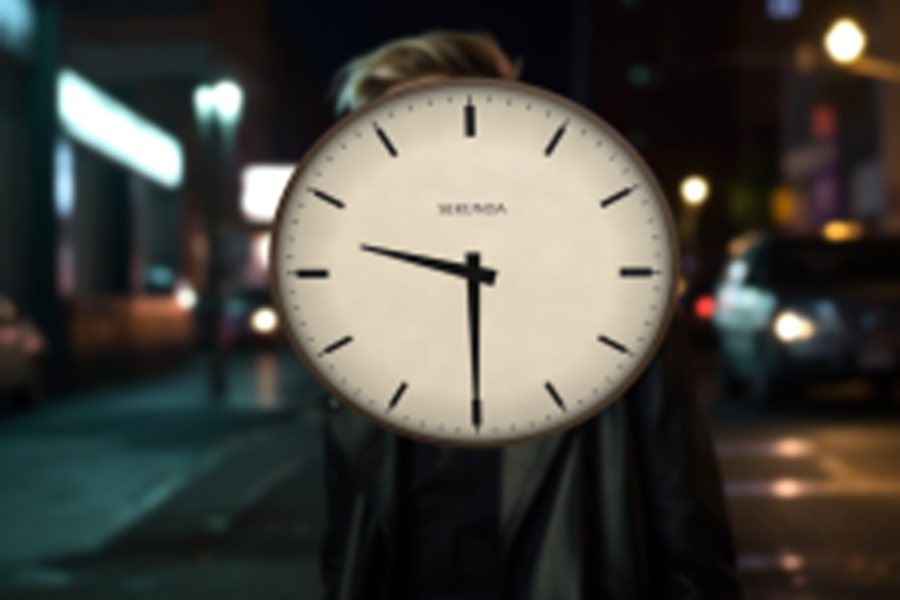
**9:30**
